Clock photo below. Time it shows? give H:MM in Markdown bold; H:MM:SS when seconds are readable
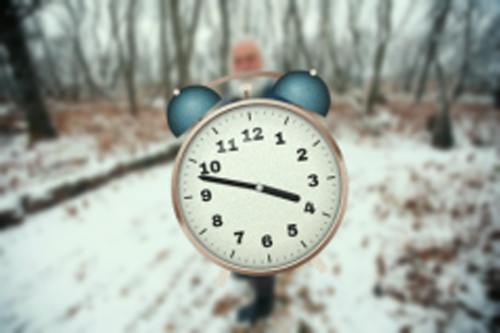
**3:48**
